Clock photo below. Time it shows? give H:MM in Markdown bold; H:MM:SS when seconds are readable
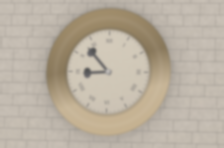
**8:53**
